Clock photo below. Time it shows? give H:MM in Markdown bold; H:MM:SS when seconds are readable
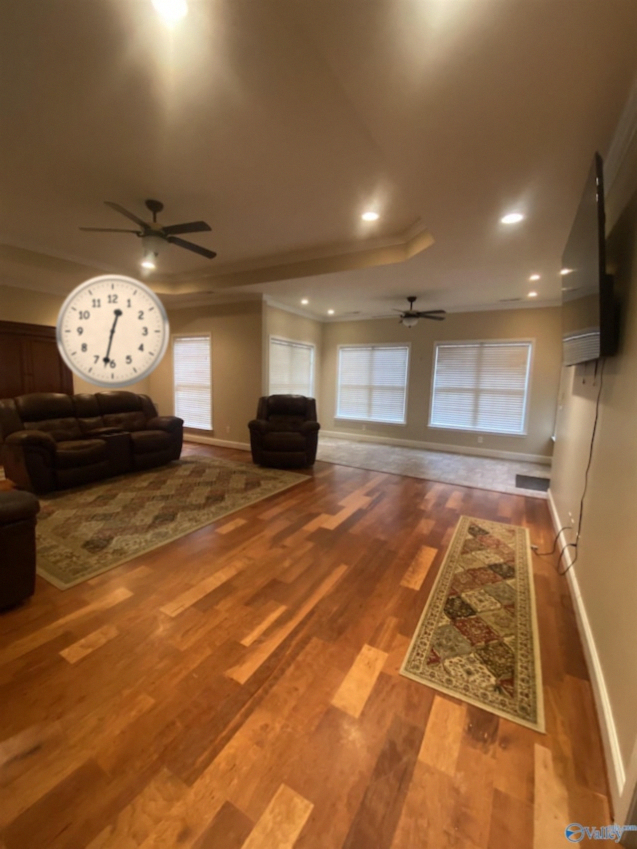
**12:32**
